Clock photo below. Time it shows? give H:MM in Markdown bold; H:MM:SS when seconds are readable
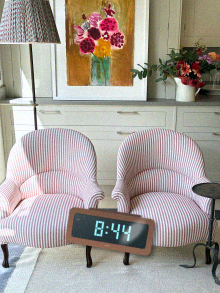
**8:44**
